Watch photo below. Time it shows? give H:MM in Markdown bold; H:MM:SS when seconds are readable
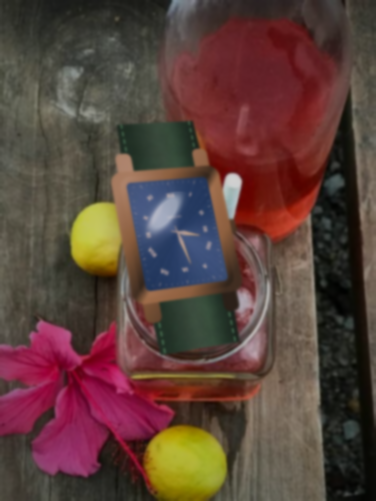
**3:28**
